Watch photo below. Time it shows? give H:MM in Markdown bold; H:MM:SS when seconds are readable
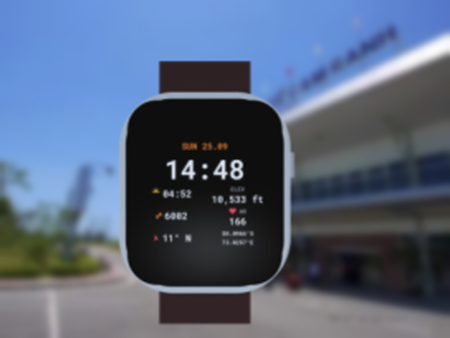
**14:48**
